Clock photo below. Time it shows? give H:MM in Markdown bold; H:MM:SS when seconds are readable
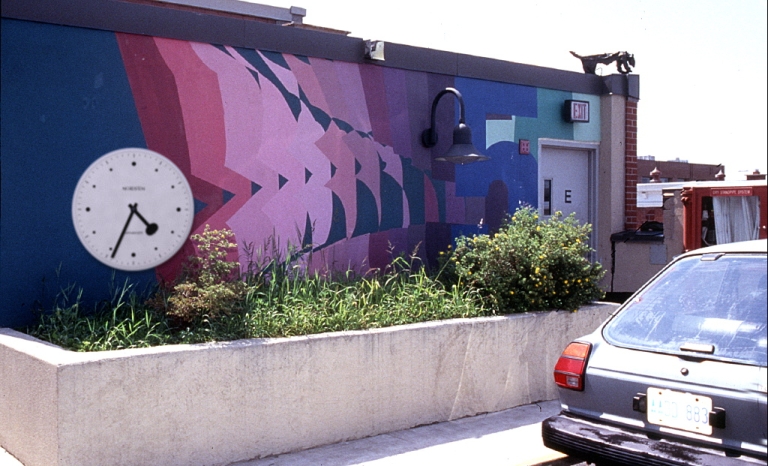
**4:34**
